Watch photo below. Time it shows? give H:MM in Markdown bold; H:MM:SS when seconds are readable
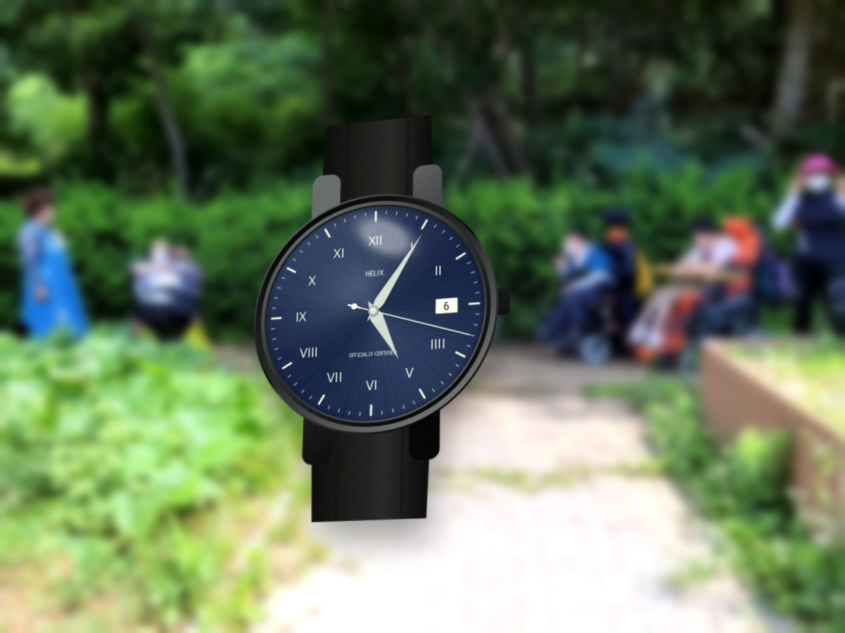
**5:05:18**
